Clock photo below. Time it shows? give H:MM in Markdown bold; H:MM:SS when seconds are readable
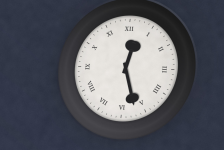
**12:27**
